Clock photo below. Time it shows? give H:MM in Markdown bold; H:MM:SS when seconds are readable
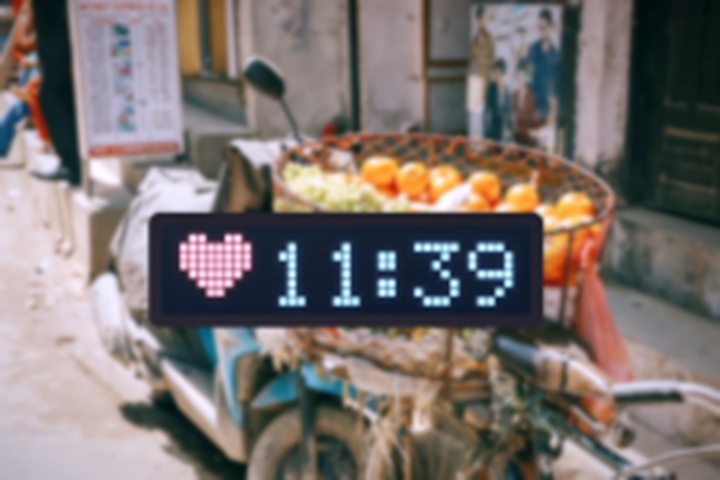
**11:39**
